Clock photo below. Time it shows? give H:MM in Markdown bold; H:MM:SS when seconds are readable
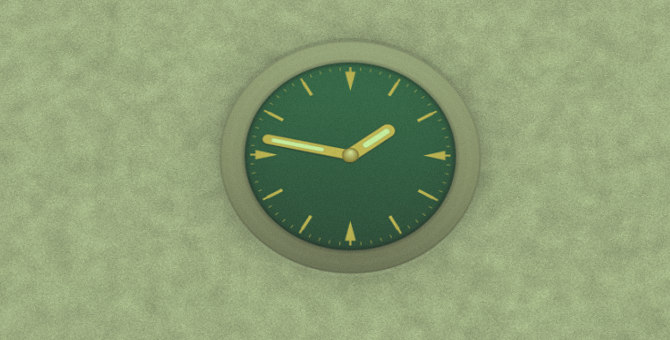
**1:47**
